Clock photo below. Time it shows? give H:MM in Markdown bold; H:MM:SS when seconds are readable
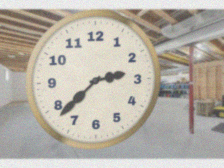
**2:38**
